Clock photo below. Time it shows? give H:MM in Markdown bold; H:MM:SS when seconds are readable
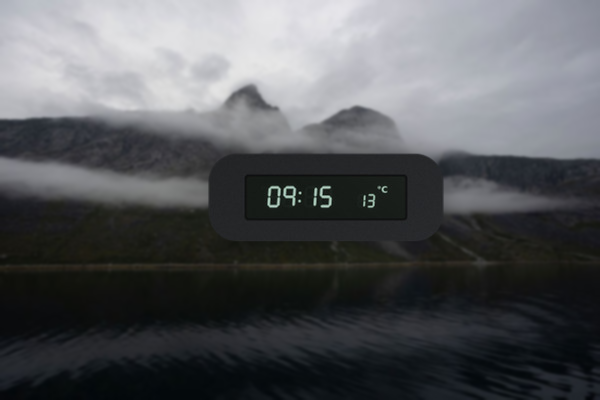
**9:15**
